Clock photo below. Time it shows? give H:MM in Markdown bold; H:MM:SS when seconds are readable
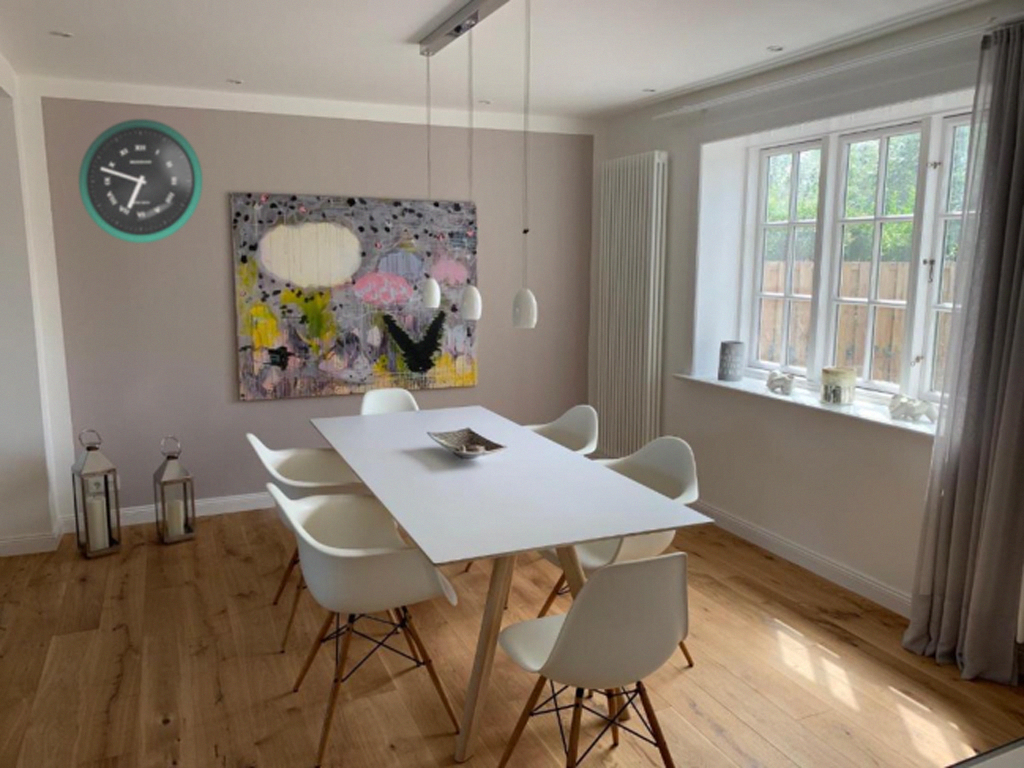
**6:48**
